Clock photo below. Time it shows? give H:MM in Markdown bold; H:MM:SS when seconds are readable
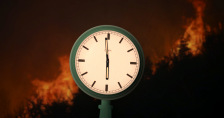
**5:59**
